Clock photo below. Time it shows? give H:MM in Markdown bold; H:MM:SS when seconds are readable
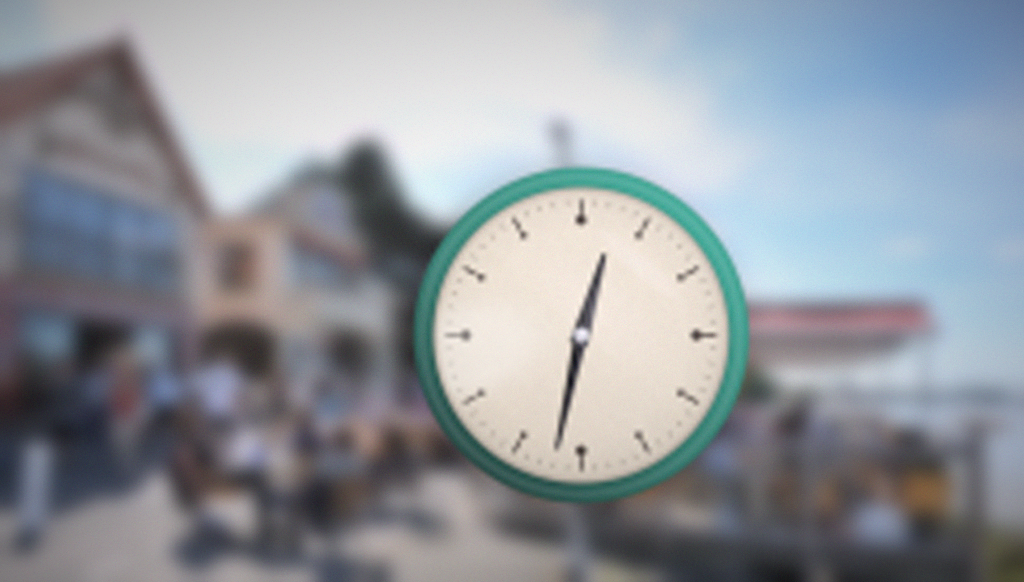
**12:32**
